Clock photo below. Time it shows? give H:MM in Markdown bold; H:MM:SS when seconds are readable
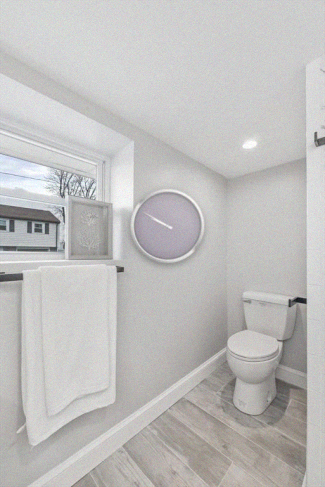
**9:50**
